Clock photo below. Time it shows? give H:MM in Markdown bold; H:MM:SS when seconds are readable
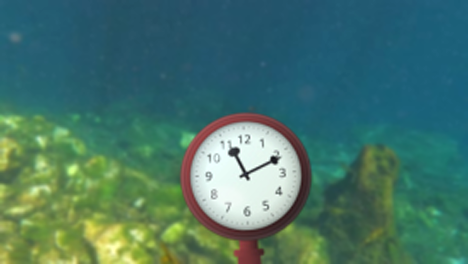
**11:11**
